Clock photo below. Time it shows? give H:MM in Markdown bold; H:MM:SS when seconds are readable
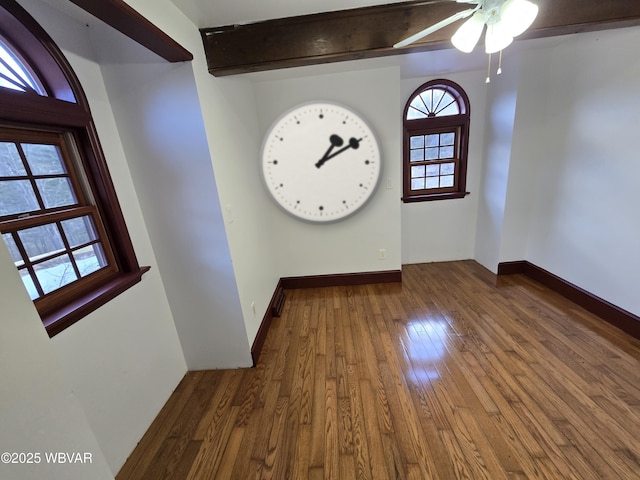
**1:10**
